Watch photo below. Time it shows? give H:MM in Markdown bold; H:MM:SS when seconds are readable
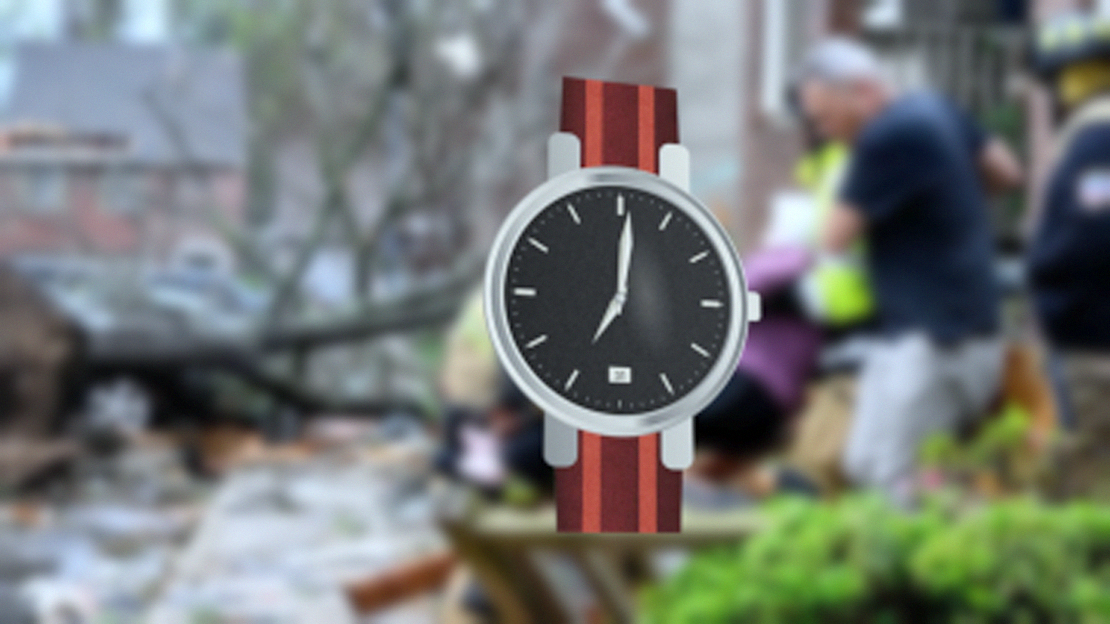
**7:01**
